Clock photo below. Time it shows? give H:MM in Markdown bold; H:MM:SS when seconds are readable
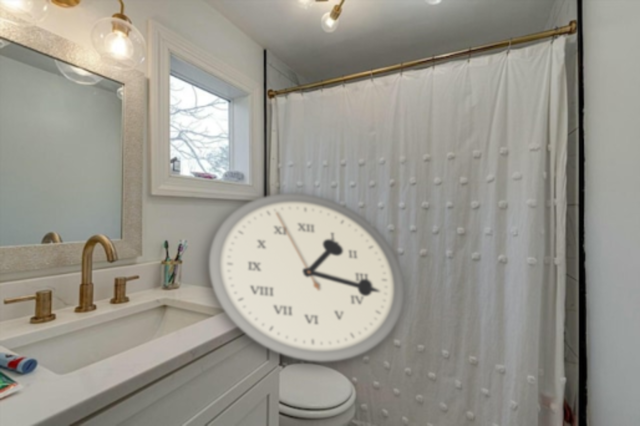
**1:16:56**
